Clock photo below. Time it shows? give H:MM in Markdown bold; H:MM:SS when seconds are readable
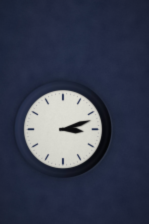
**3:12**
